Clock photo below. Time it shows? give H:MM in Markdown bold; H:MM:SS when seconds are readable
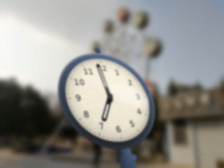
**6:59**
